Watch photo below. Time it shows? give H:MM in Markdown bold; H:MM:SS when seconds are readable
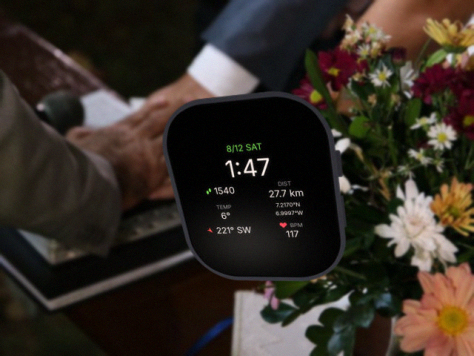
**1:47**
